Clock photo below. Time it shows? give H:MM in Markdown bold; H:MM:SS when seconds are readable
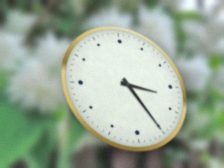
**3:25**
